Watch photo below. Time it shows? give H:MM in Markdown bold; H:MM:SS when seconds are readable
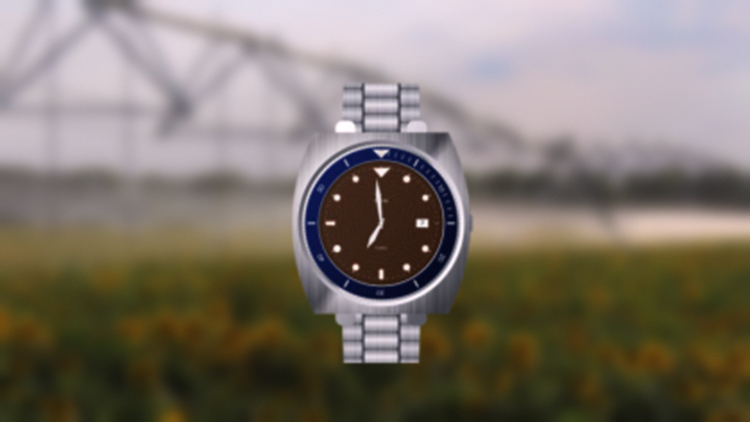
**6:59**
